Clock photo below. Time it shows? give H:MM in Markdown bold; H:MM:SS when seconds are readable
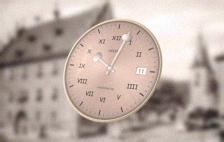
**10:03**
